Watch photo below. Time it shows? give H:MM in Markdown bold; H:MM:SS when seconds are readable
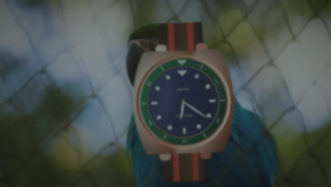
**6:21**
